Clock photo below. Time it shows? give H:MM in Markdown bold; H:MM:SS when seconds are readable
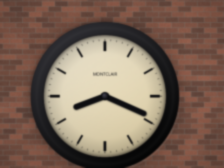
**8:19**
